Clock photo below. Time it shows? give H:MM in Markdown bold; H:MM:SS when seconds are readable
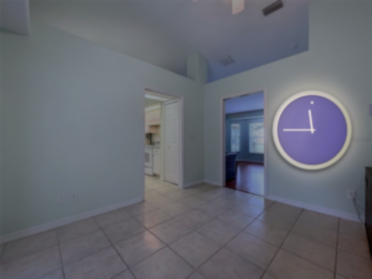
**11:45**
